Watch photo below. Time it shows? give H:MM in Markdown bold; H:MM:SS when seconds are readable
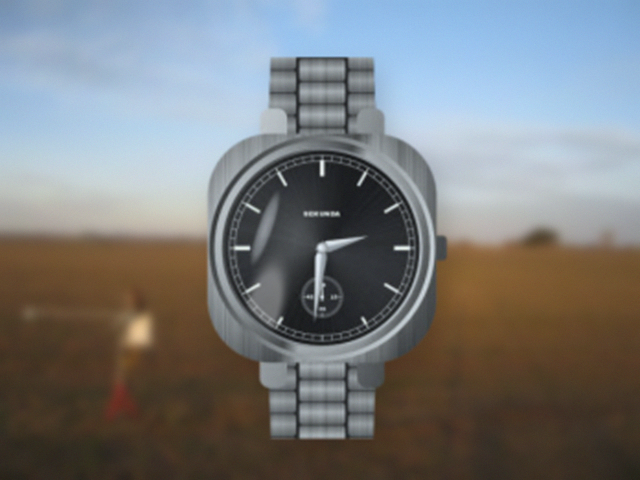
**2:31**
